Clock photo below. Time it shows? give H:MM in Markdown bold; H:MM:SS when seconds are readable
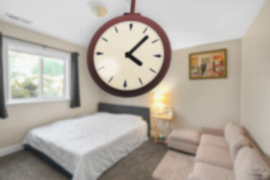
**4:07**
